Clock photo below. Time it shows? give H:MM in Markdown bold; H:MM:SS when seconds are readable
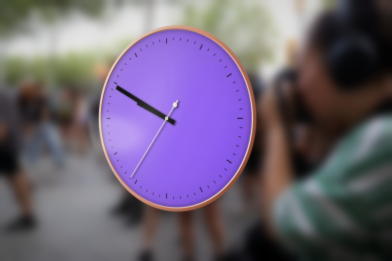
**9:49:36**
